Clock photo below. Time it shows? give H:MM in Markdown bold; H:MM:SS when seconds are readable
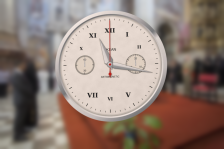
**11:17**
